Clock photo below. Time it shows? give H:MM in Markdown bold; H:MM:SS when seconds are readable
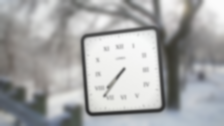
**7:37**
